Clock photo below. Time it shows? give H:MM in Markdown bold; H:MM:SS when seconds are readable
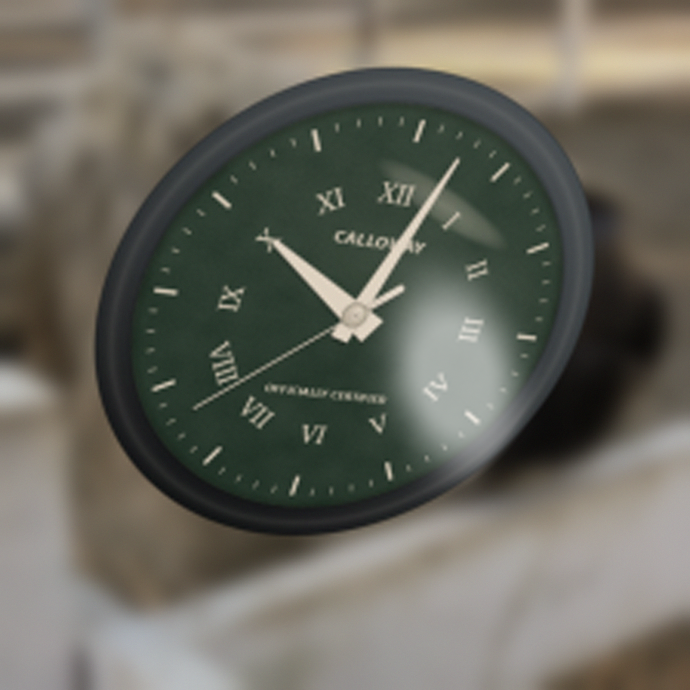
**10:02:38**
